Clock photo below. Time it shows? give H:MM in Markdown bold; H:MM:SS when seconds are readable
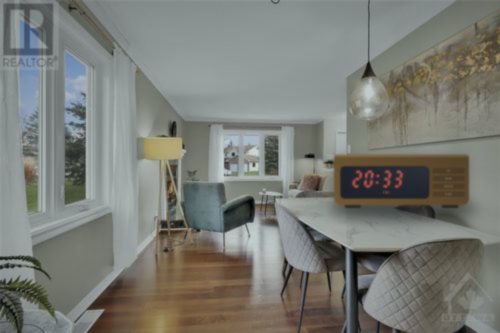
**20:33**
